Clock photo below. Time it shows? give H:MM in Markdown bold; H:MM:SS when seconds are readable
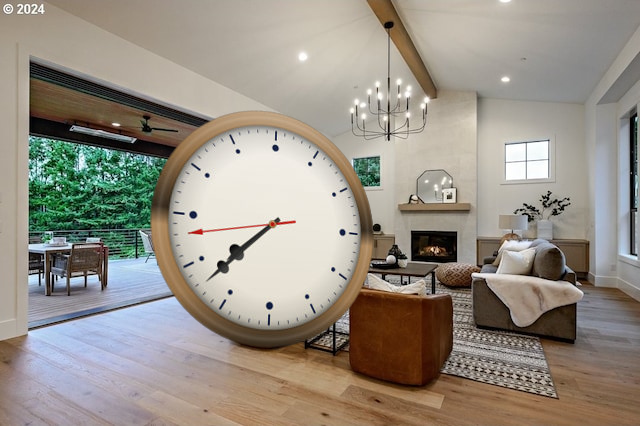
**7:37:43**
